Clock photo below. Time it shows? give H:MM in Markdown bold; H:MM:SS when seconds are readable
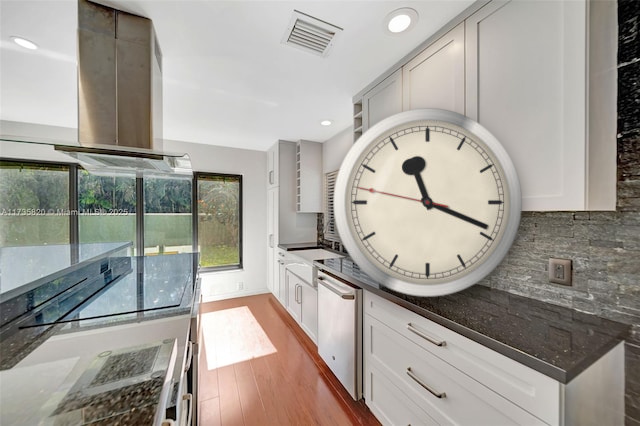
**11:18:47**
